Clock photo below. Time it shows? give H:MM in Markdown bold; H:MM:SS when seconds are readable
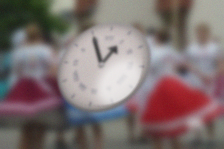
**12:55**
